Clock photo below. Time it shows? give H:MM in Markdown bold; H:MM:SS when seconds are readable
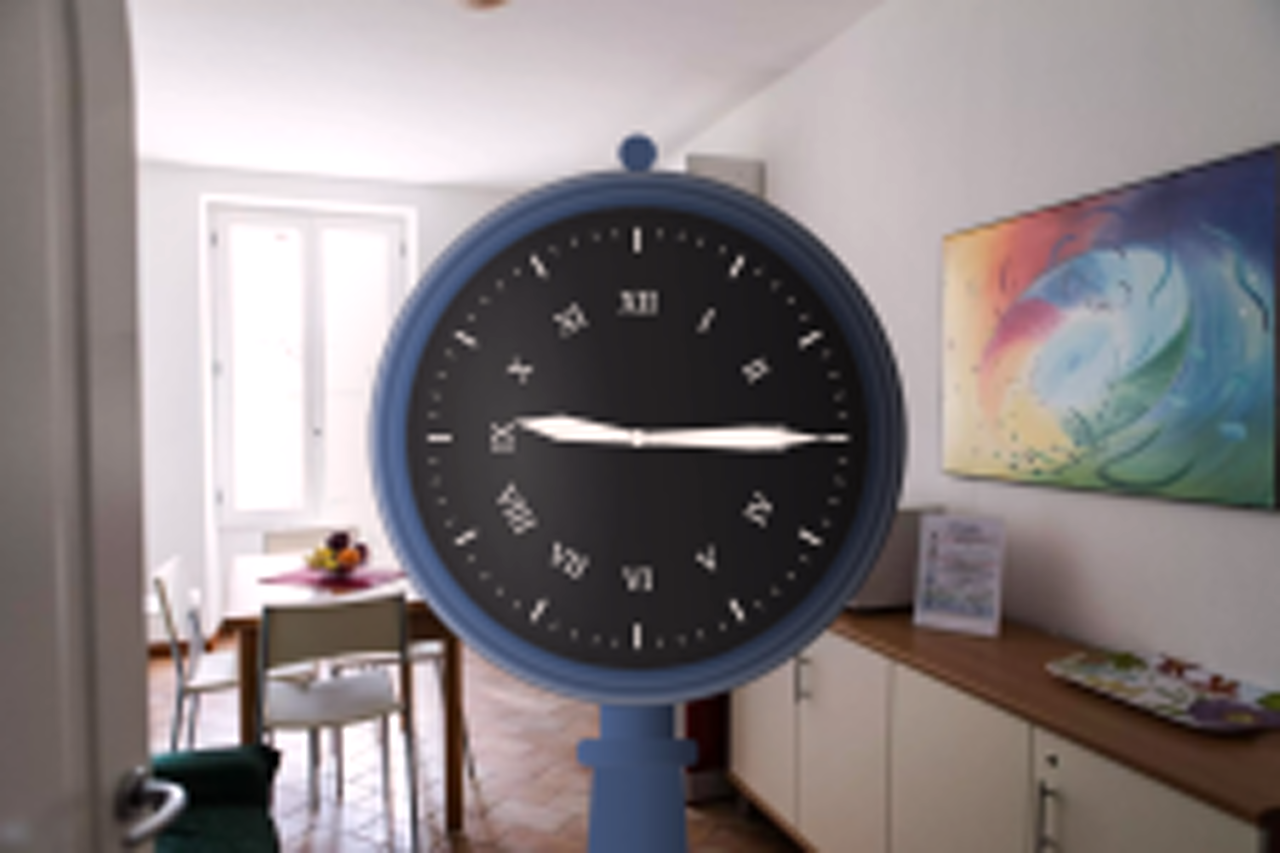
**9:15**
